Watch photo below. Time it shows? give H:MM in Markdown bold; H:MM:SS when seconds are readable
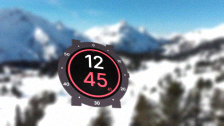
**12:45**
